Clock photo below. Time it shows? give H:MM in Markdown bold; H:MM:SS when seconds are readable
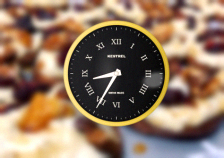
**8:35**
